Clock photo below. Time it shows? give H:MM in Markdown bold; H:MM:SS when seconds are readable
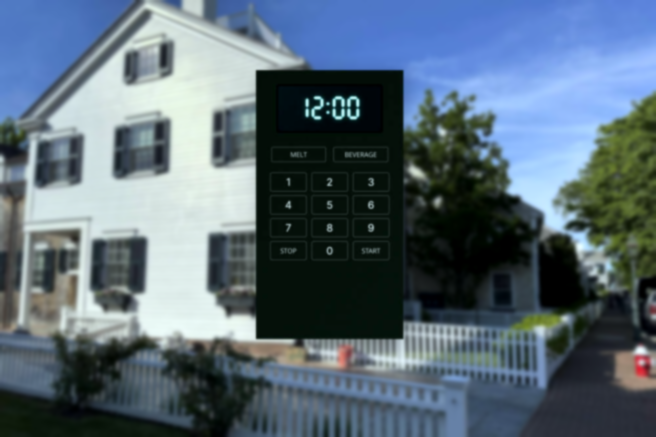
**12:00**
